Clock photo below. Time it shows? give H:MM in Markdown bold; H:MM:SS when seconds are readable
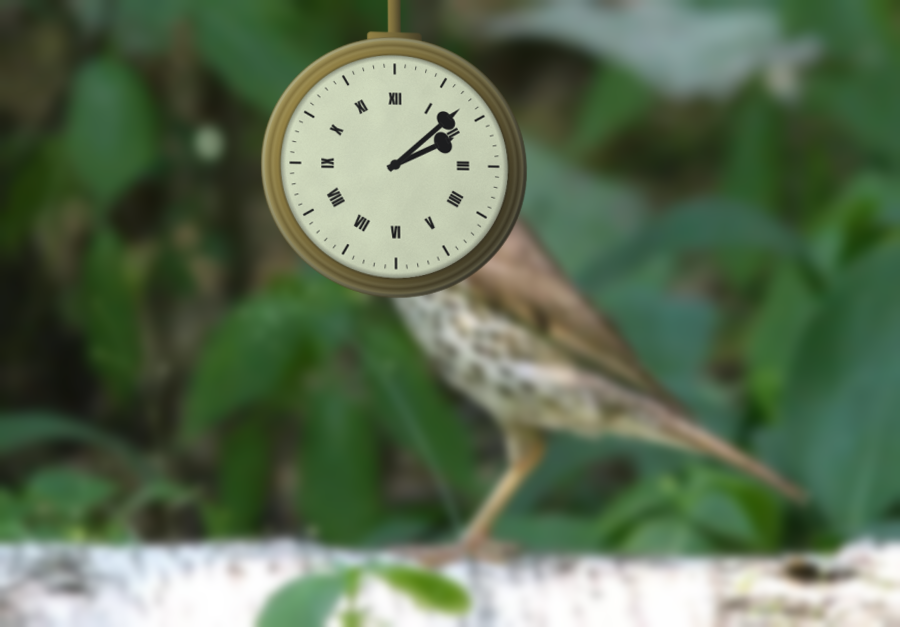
**2:08**
